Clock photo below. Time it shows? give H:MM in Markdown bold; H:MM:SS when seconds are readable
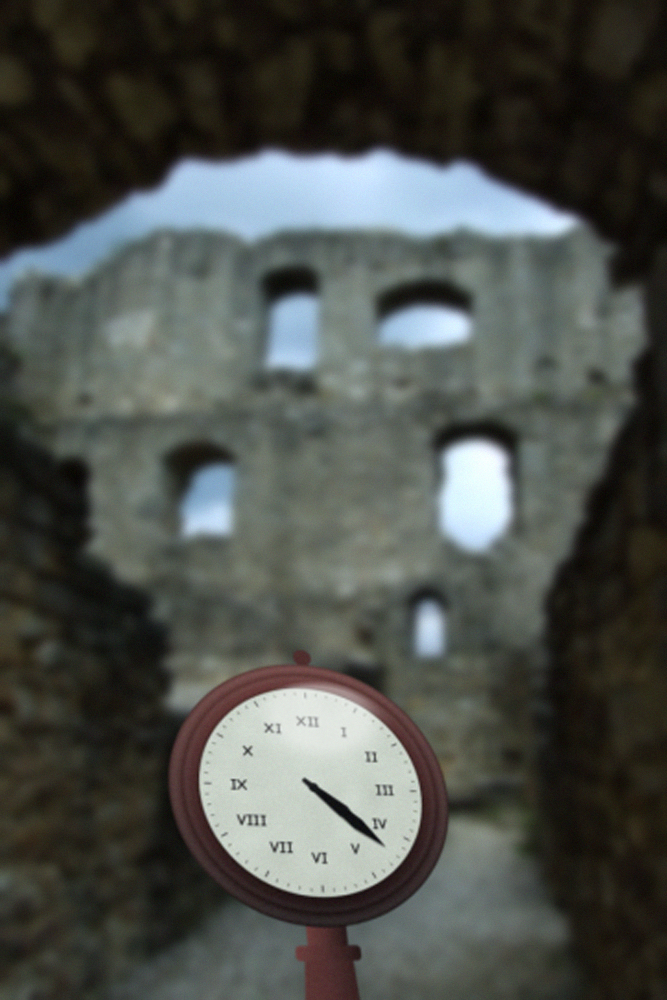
**4:22**
